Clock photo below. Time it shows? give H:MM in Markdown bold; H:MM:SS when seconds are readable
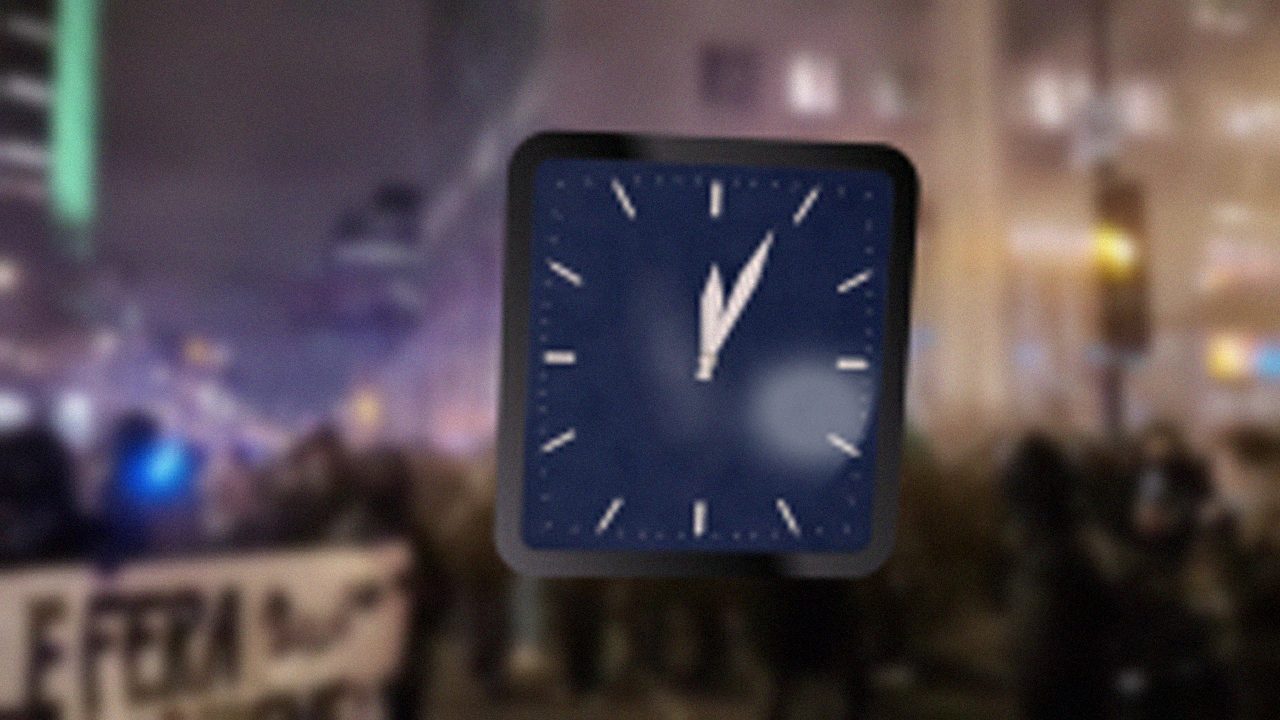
**12:04**
